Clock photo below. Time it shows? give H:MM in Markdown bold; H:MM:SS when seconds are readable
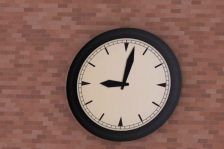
**9:02**
